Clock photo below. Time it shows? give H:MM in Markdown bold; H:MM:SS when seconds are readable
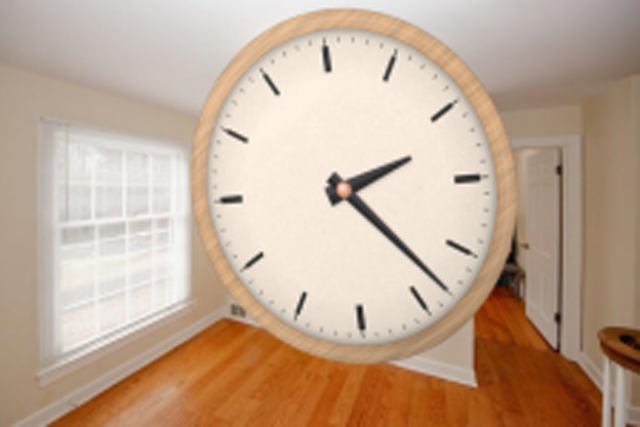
**2:23**
